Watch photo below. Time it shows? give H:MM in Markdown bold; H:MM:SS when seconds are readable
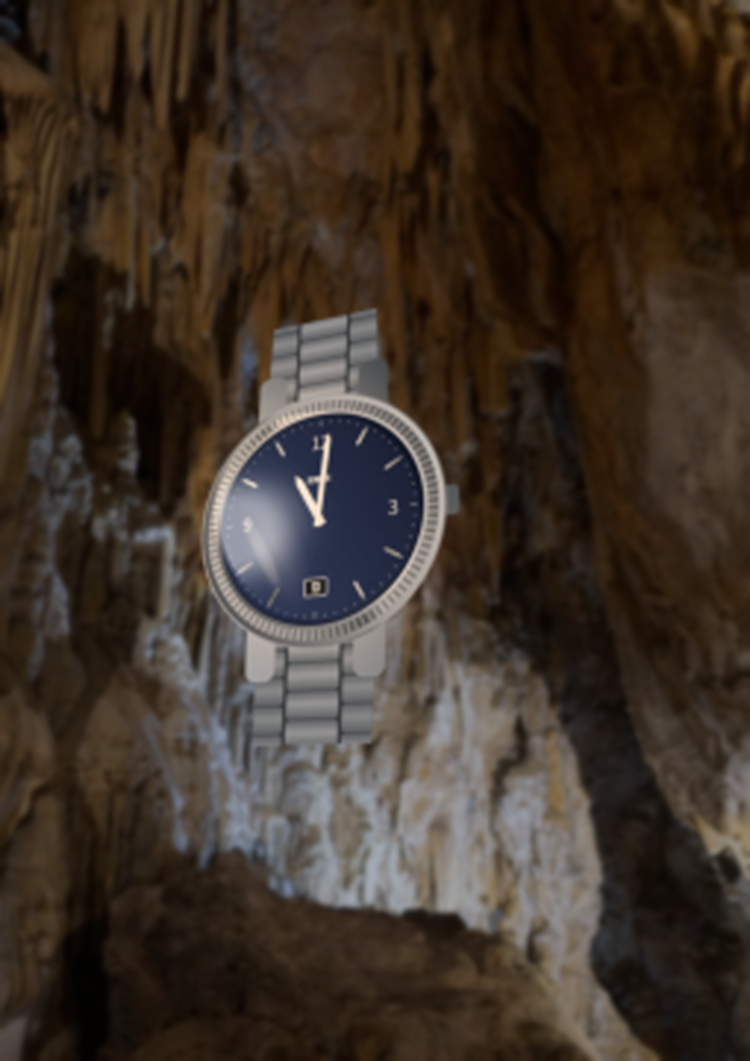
**11:01**
